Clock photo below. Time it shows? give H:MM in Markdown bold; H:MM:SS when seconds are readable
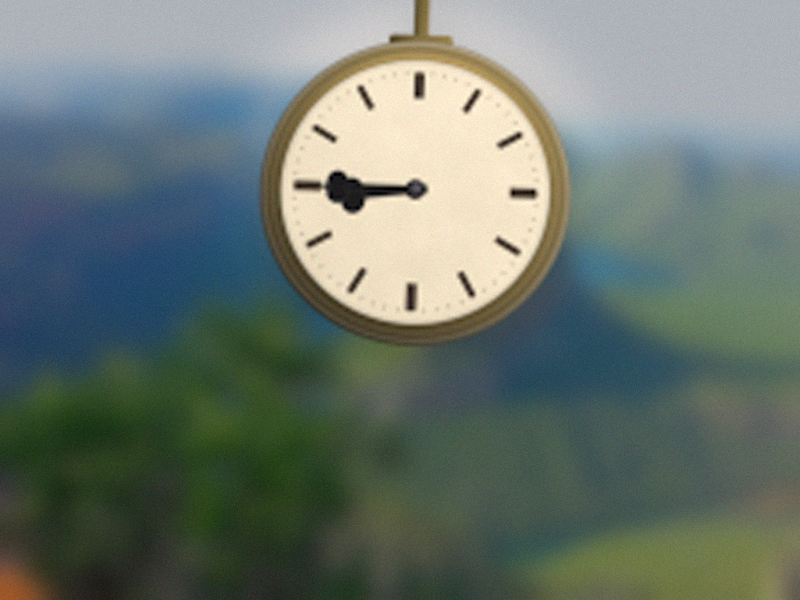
**8:45**
